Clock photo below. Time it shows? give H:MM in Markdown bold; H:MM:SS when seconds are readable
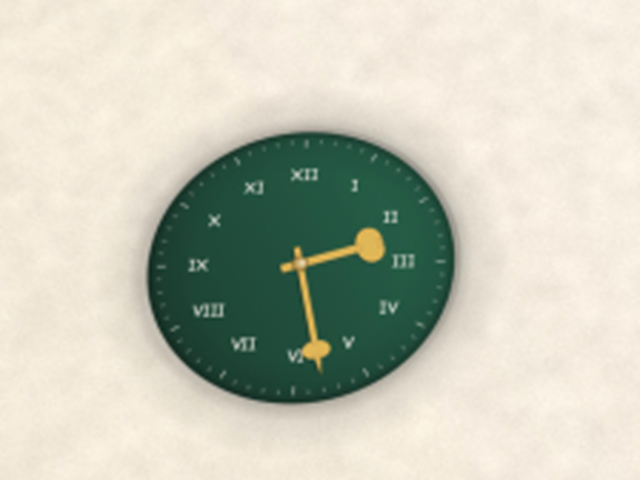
**2:28**
